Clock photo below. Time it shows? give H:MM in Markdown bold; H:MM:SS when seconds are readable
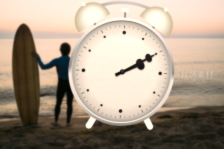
**2:10**
